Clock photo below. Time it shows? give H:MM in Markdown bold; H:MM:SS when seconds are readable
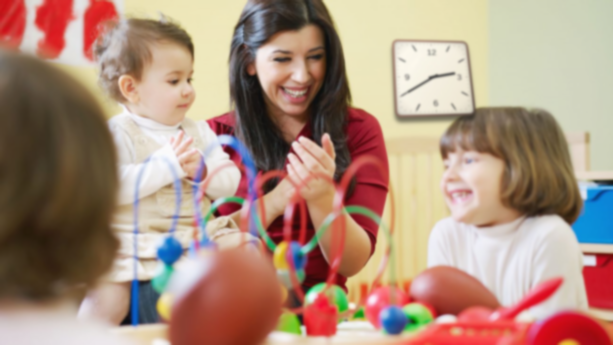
**2:40**
